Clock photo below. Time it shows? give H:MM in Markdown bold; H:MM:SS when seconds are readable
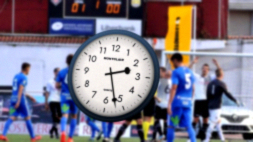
**2:27**
